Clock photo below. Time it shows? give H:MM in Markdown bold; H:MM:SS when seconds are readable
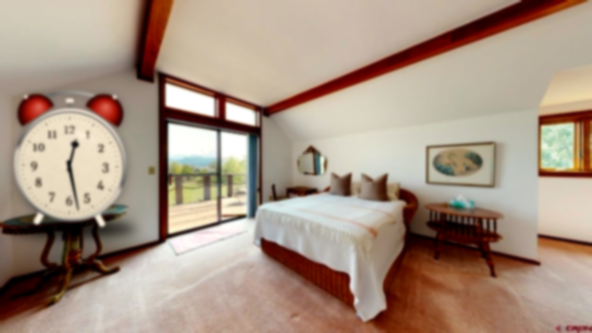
**12:28**
